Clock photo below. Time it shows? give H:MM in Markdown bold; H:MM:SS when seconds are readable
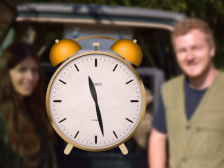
**11:28**
